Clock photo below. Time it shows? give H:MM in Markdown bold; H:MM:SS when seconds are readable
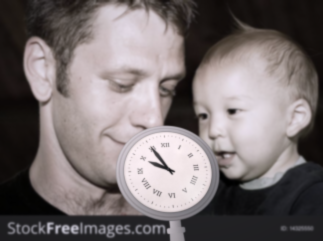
**9:55**
